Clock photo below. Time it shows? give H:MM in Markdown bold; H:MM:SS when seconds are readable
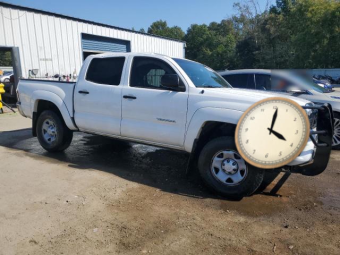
**4:01**
